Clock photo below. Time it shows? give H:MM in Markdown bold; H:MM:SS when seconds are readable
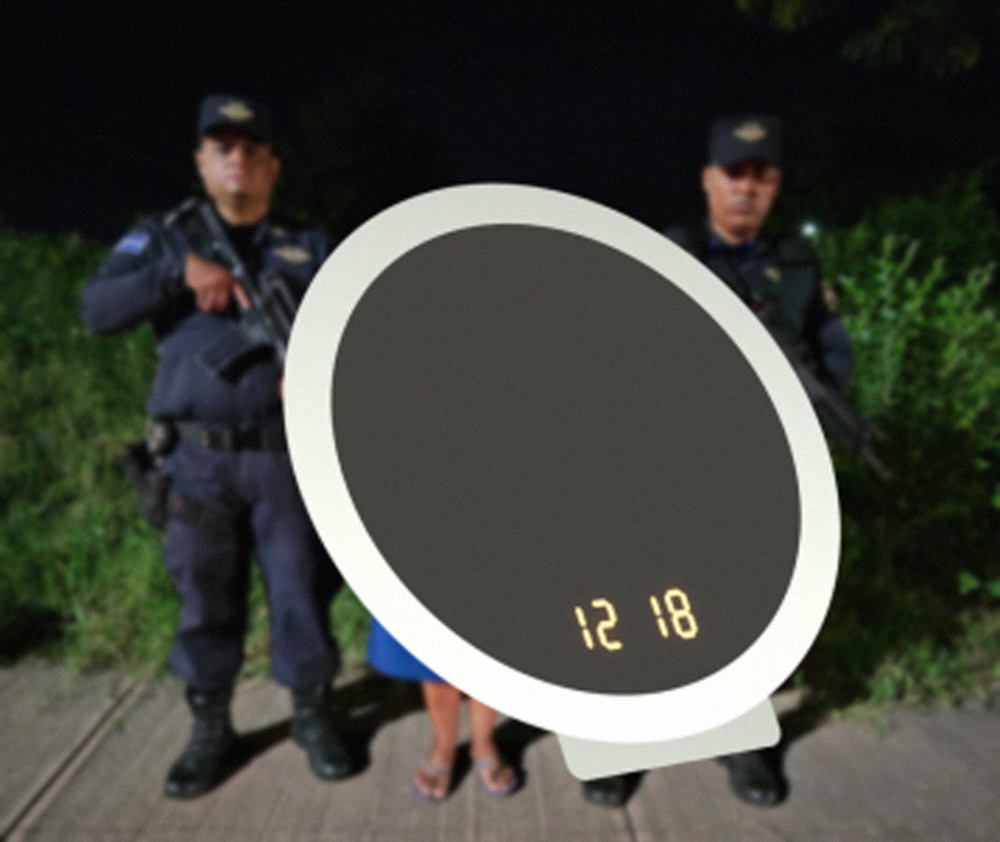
**12:18**
